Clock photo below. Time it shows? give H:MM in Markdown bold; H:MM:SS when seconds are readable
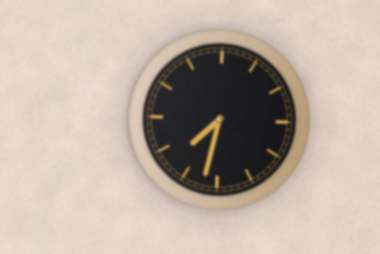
**7:32**
